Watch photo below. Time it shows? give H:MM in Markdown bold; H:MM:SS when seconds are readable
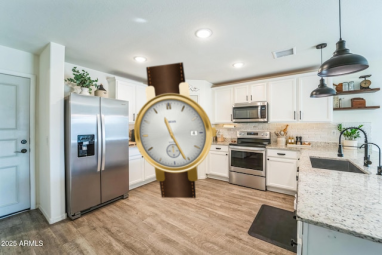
**11:26**
